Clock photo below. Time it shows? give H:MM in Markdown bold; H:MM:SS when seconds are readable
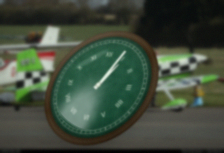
**1:04**
